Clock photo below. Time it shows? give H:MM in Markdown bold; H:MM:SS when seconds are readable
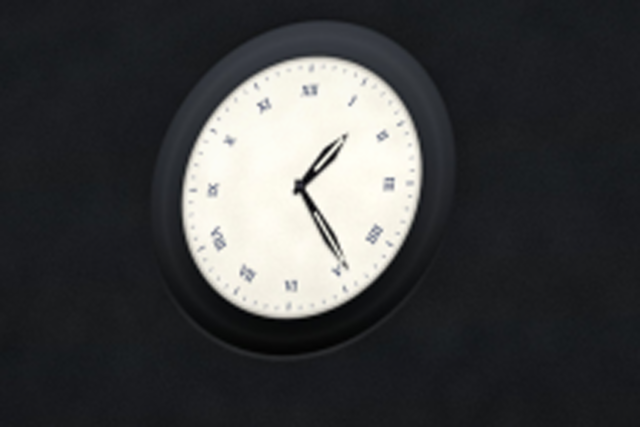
**1:24**
